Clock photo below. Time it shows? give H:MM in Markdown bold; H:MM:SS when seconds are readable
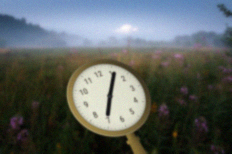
**7:06**
